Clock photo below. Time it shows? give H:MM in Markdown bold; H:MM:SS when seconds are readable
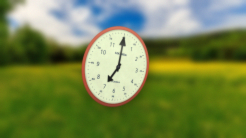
**7:00**
